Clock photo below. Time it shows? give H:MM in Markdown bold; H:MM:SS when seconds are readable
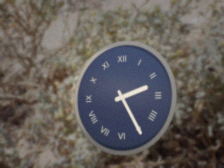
**2:25**
